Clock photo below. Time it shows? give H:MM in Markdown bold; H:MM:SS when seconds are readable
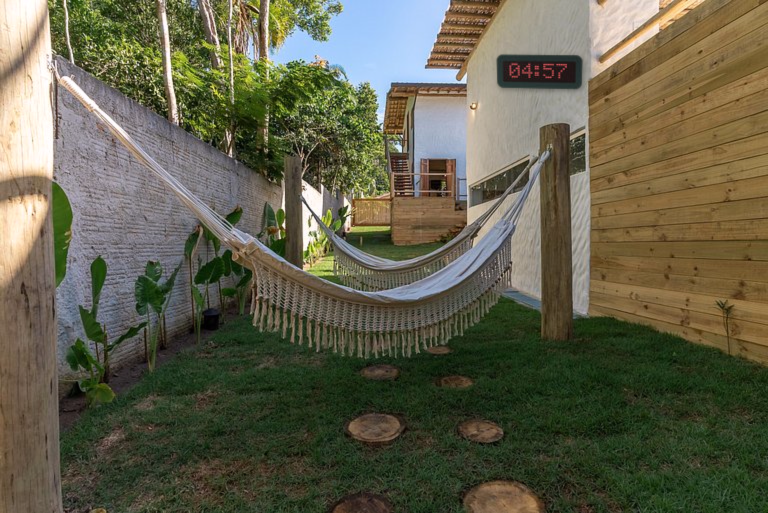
**4:57**
